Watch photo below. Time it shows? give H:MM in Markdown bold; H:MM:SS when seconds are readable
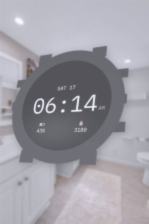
**6:14**
